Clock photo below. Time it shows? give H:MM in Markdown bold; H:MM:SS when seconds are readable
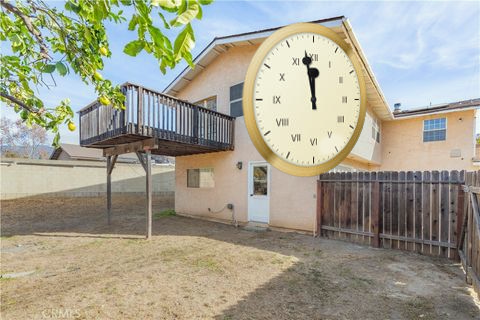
**11:58**
